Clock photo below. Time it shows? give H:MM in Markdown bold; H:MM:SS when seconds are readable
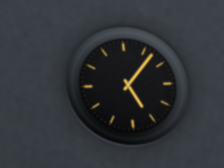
**5:07**
